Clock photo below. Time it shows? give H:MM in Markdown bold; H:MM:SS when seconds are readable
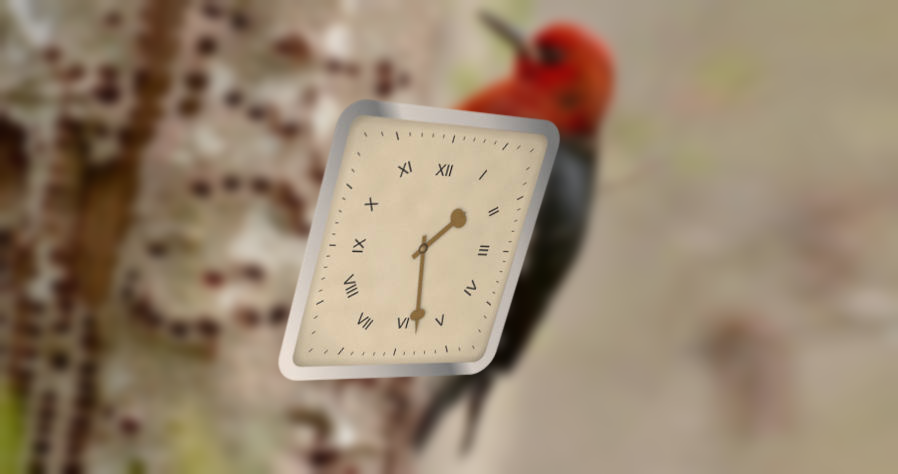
**1:28**
